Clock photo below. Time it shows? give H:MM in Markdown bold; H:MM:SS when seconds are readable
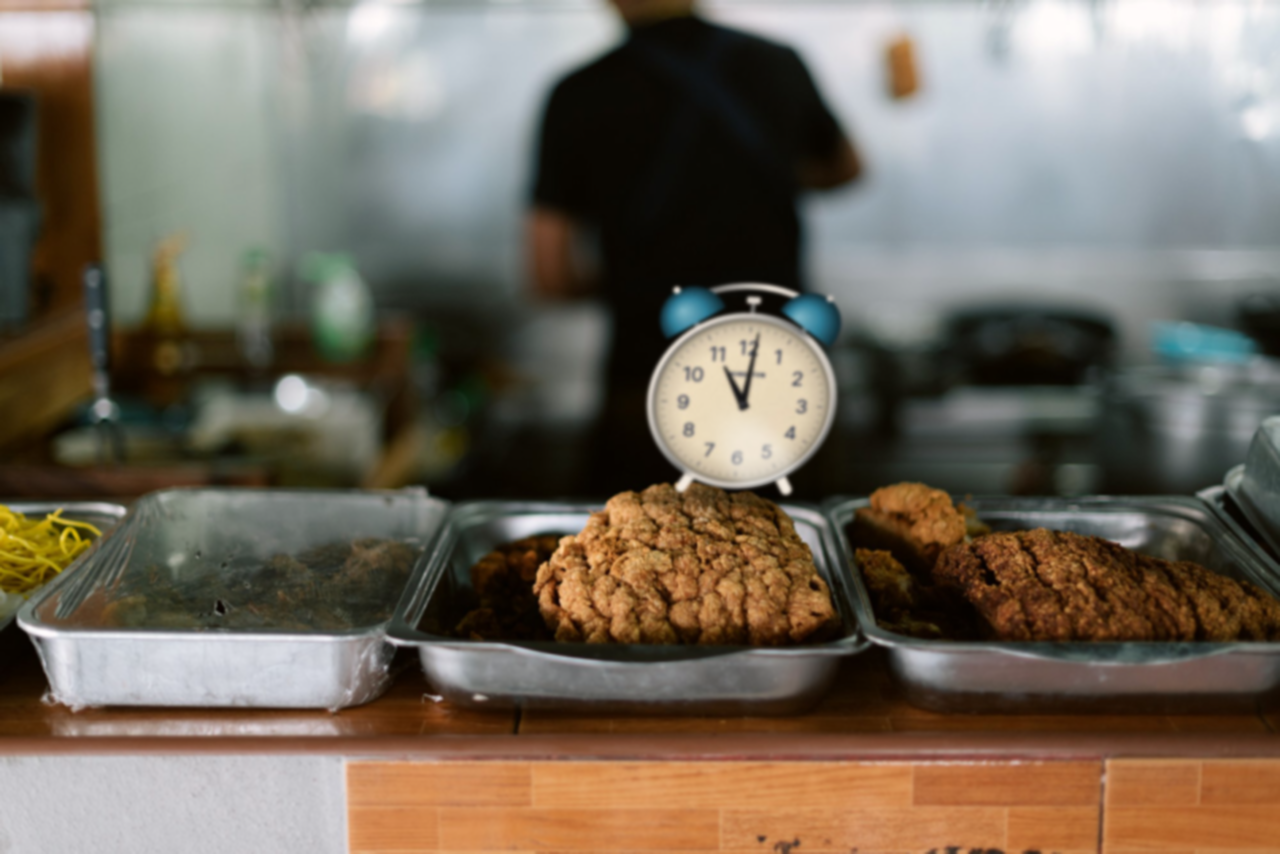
**11:01**
